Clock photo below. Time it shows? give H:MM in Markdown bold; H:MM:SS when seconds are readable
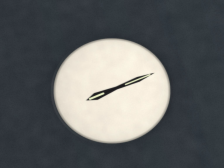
**8:11**
